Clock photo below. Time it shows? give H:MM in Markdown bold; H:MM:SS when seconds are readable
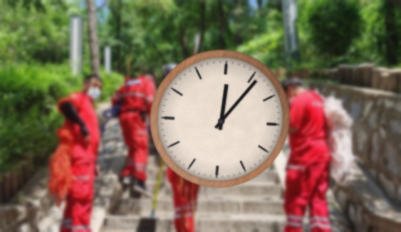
**12:06**
